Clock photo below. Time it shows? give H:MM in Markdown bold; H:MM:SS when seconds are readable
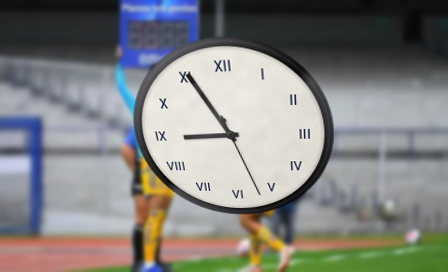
**8:55:27**
